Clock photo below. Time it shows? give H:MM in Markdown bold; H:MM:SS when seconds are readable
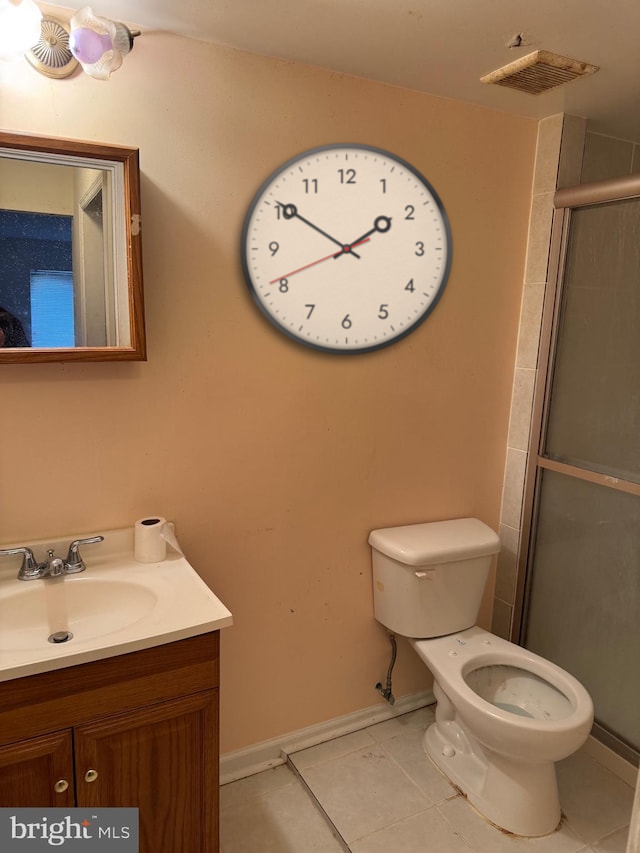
**1:50:41**
